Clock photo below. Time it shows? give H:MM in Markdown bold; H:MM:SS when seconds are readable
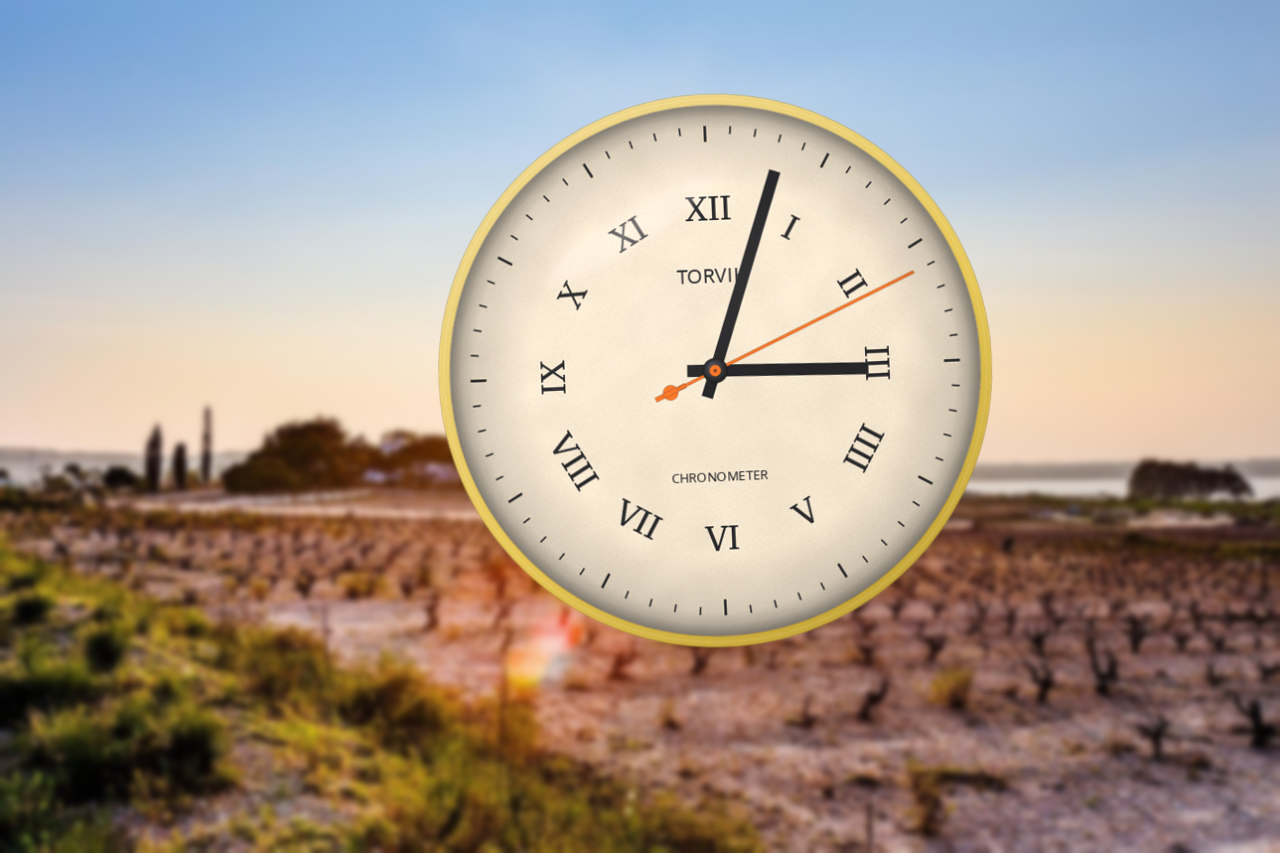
**3:03:11**
